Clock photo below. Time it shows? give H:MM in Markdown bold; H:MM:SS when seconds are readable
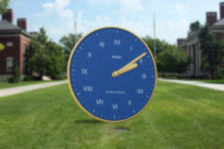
**2:09**
